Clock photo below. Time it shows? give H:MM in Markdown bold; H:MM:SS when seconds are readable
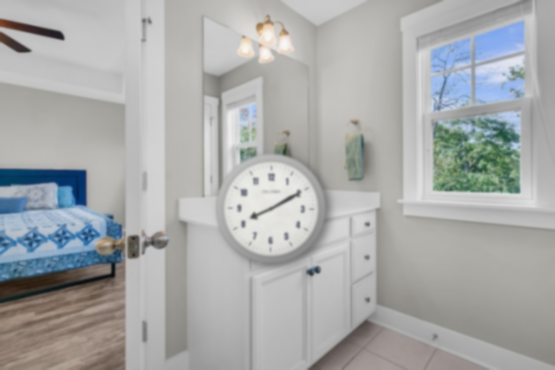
**8:10**
